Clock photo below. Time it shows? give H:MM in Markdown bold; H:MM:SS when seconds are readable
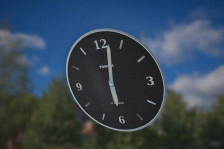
**6:02**
